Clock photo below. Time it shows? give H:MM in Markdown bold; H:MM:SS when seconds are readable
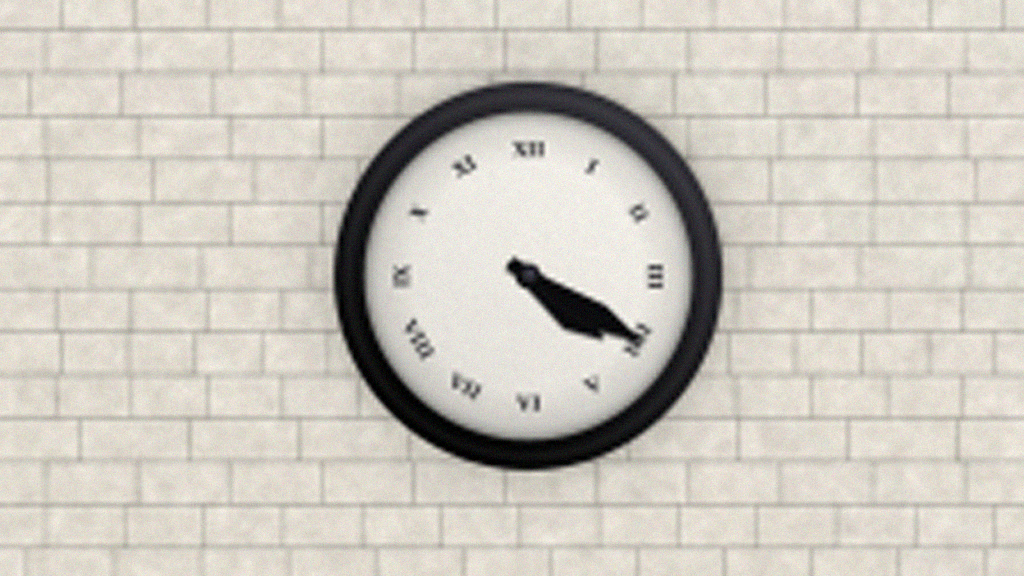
**4:20**
